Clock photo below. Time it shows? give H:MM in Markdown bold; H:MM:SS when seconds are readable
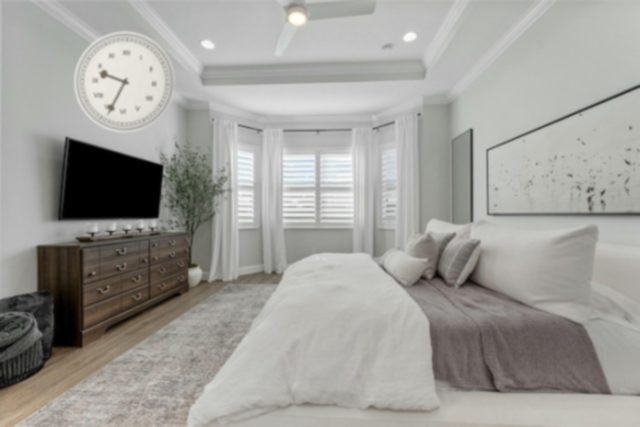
**9:34**
